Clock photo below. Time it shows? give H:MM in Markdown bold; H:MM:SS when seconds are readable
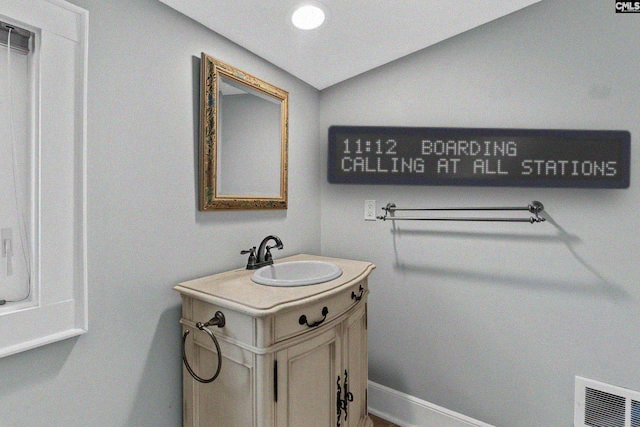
**11:12**
